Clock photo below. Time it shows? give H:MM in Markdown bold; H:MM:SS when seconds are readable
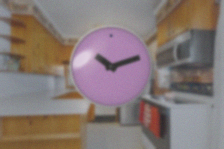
**10:12**
